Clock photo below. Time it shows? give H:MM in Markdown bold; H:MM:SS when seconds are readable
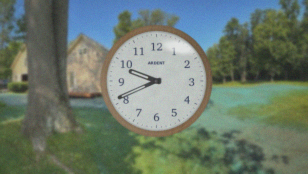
**9:41**
